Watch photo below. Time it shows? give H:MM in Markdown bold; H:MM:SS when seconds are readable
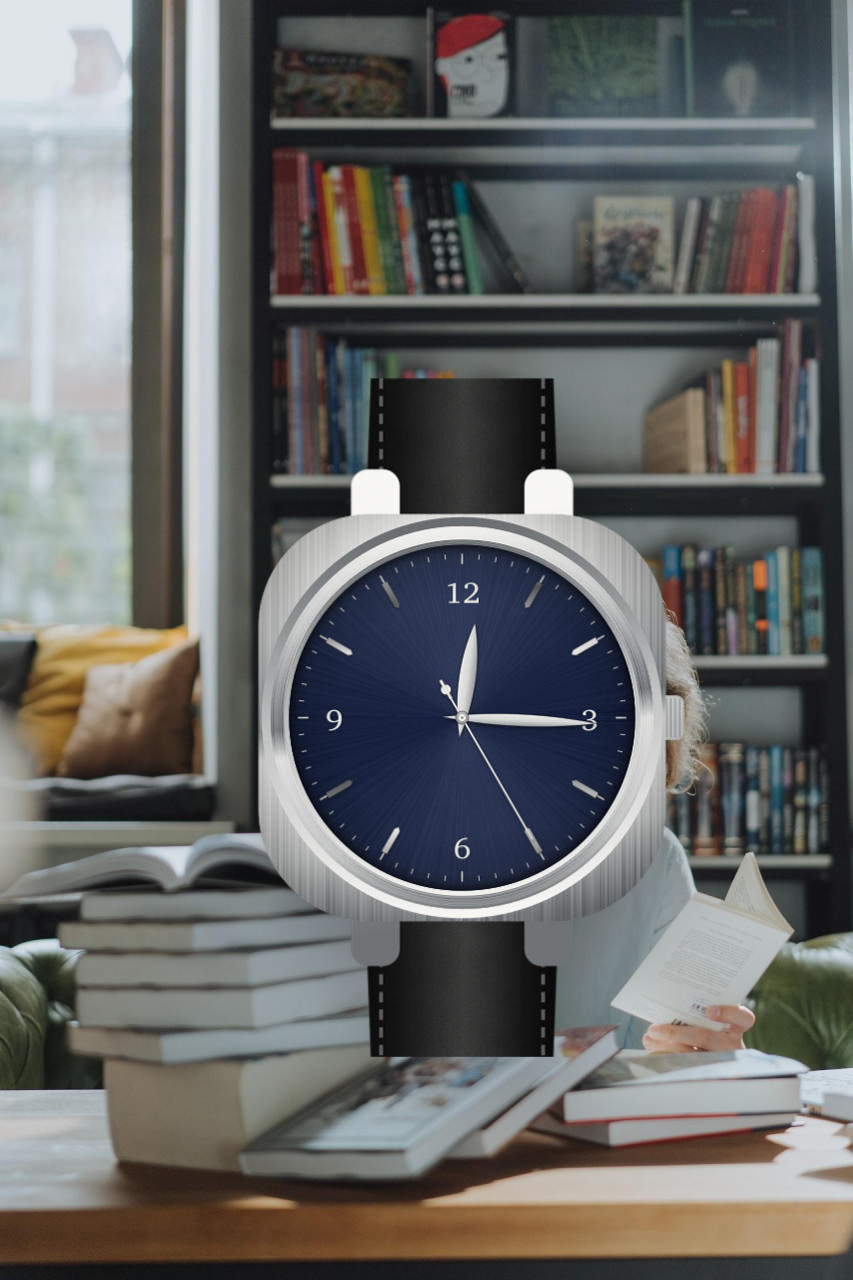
**12:15:25**
